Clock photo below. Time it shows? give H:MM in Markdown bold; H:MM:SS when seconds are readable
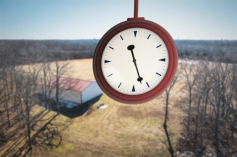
**11:27**
